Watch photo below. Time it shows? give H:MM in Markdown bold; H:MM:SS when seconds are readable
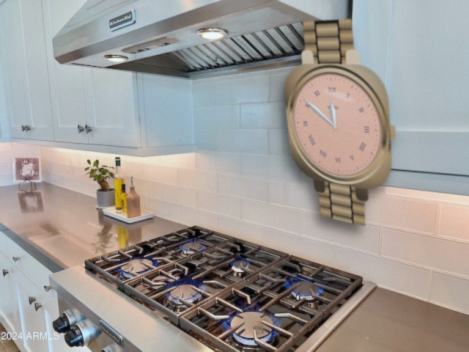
**11:51**
